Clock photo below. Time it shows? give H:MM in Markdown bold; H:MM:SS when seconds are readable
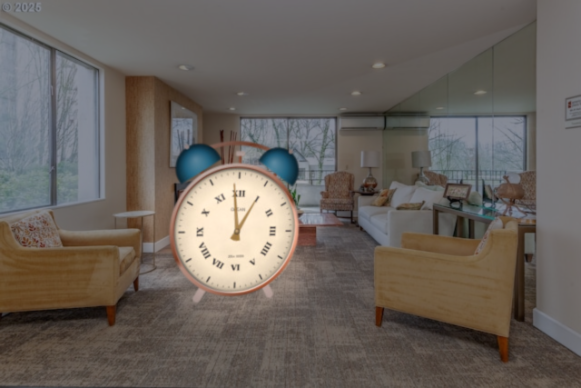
**12:59**
